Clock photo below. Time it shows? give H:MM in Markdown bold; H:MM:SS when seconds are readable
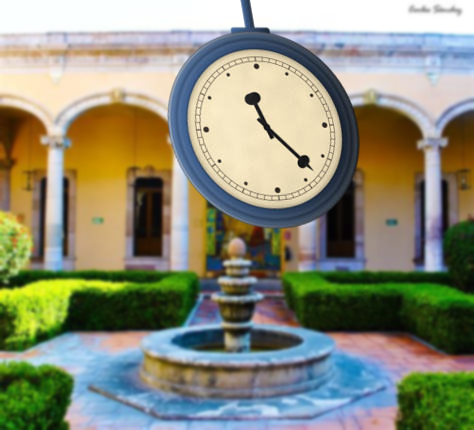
**11:23**
